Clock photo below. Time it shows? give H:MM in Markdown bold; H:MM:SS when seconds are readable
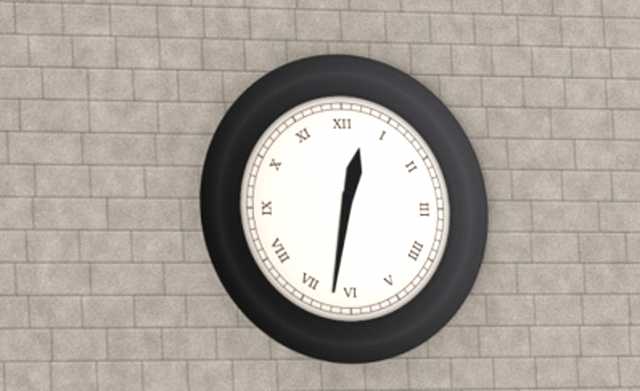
**12:32**
